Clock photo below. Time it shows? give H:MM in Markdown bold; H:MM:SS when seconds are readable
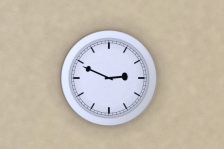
**2:49**
